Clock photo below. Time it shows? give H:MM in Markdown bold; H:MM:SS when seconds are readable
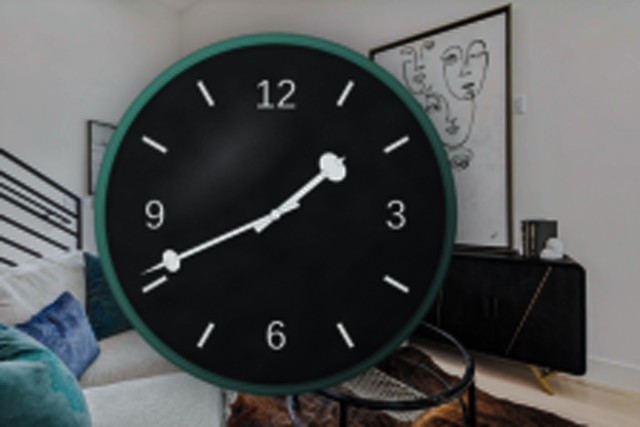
**1:41**
